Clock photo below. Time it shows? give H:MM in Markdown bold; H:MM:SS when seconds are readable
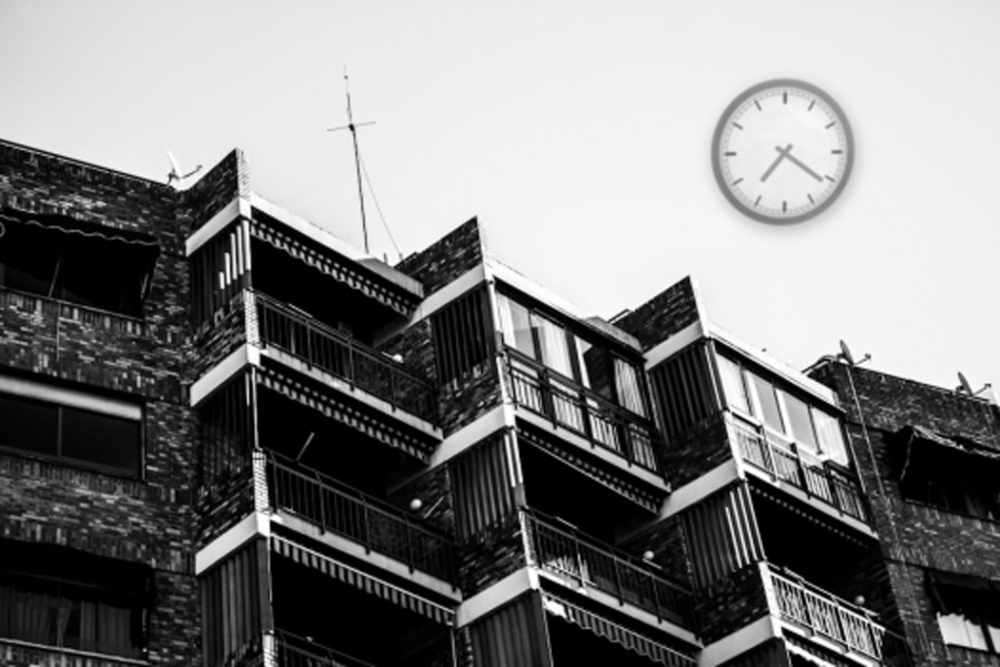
**7:21**
